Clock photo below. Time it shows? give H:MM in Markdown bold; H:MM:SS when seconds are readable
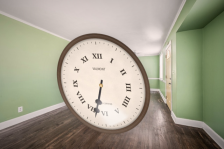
**6:33**
